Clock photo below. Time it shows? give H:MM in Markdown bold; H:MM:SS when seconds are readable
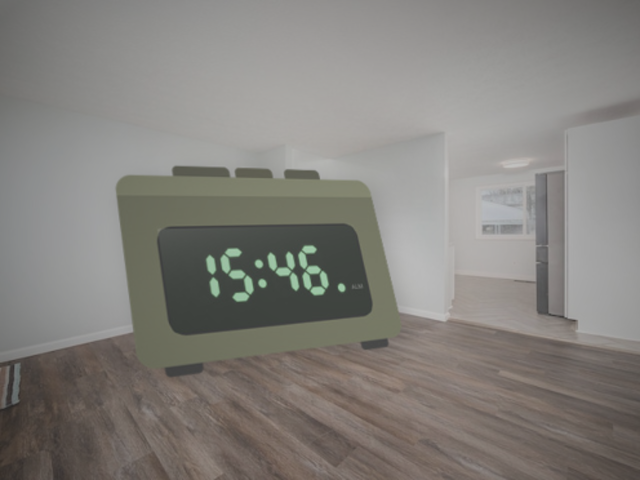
**15:46**
